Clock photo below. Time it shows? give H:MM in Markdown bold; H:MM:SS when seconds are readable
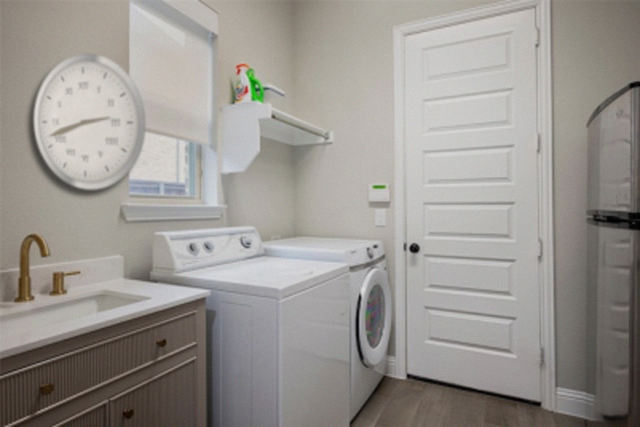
**2:42**
